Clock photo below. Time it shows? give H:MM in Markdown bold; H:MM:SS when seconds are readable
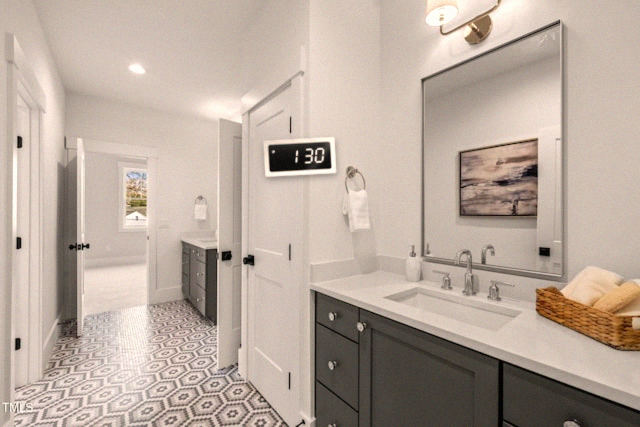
**1:30**
